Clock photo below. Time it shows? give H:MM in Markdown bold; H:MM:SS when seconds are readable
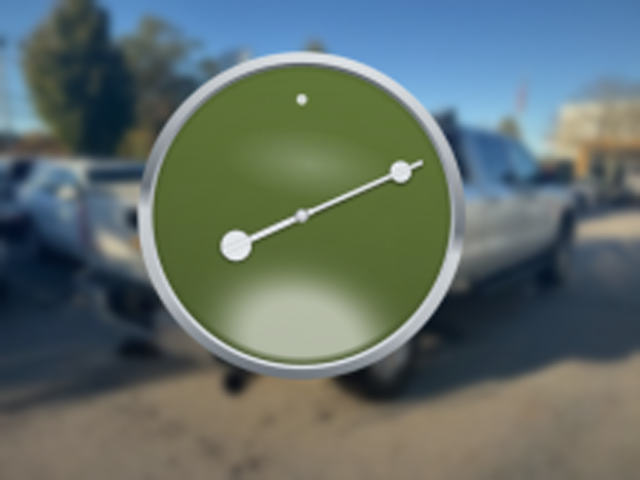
**8:11**
